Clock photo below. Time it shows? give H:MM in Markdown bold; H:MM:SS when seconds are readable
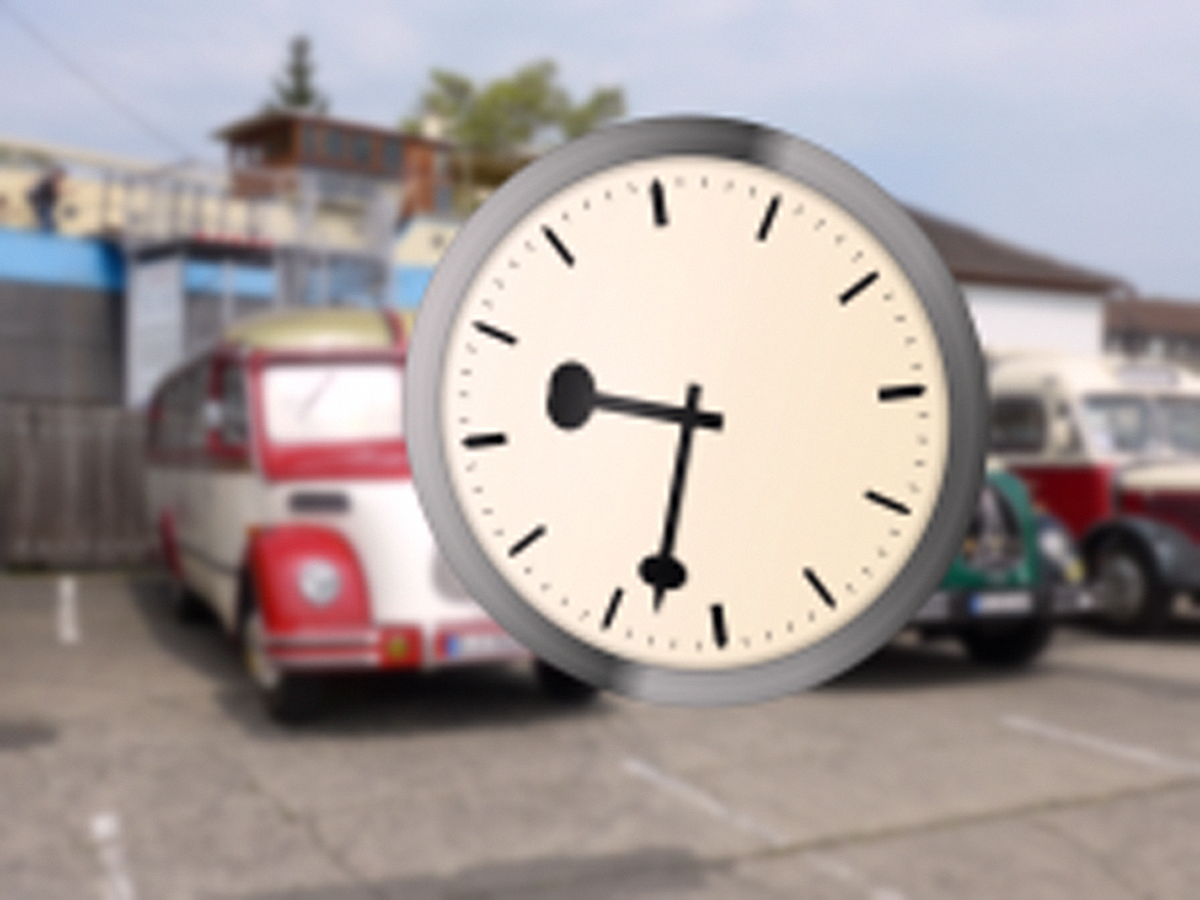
**9:33**
